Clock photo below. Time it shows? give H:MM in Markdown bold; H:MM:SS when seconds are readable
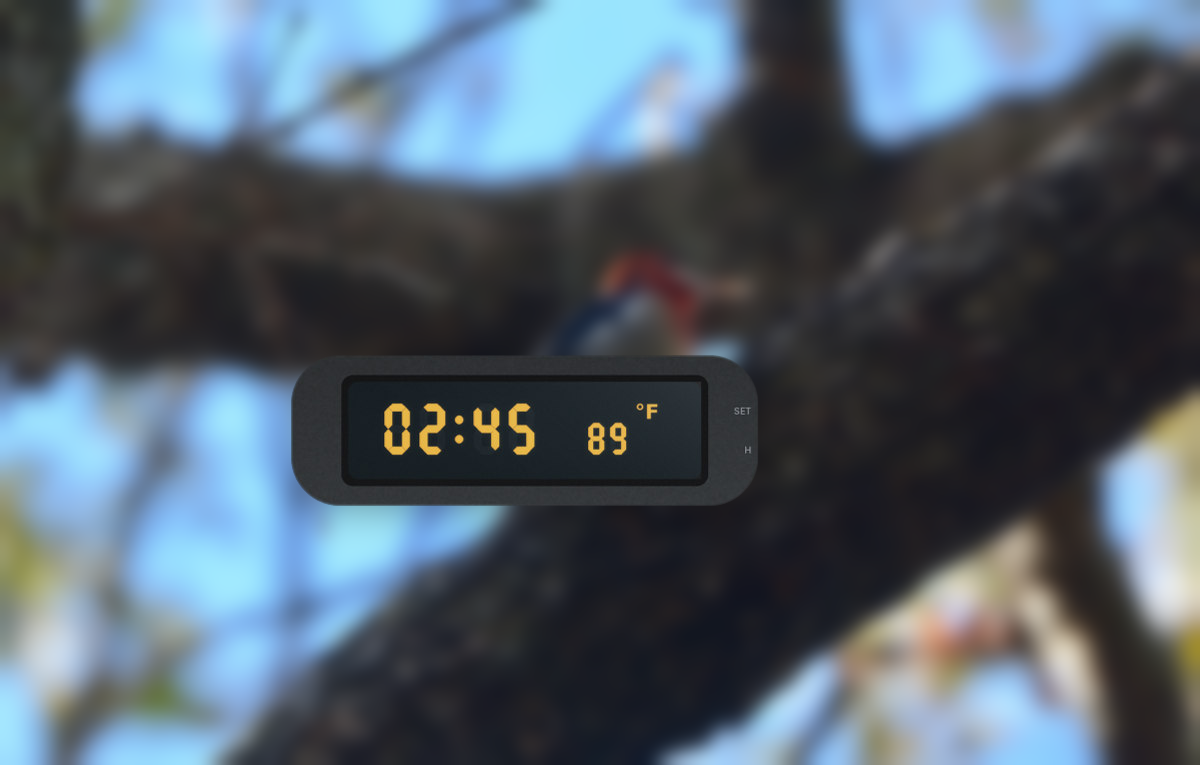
**2:45**
